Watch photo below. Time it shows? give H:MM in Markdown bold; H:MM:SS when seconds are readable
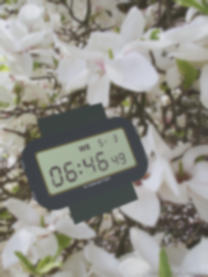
**6:46:49**
